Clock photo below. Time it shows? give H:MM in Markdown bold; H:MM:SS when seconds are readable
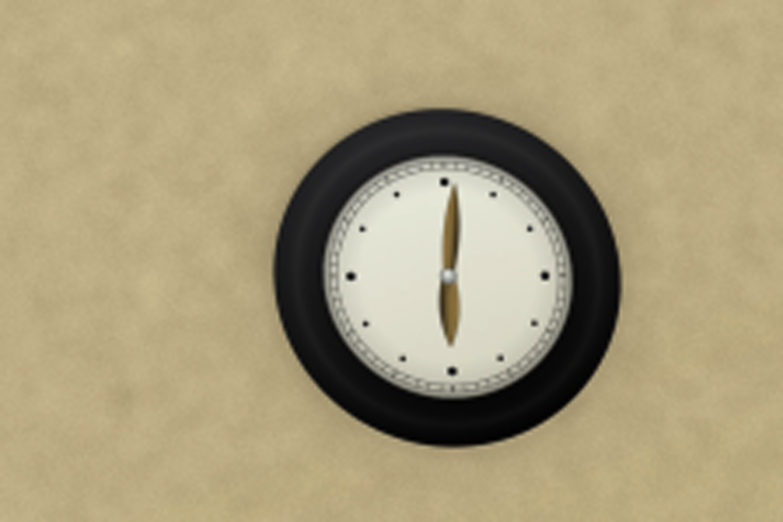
**6:01**
